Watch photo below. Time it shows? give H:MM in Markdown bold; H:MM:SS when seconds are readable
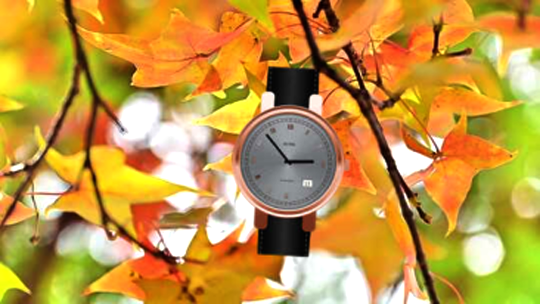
**2:53**
